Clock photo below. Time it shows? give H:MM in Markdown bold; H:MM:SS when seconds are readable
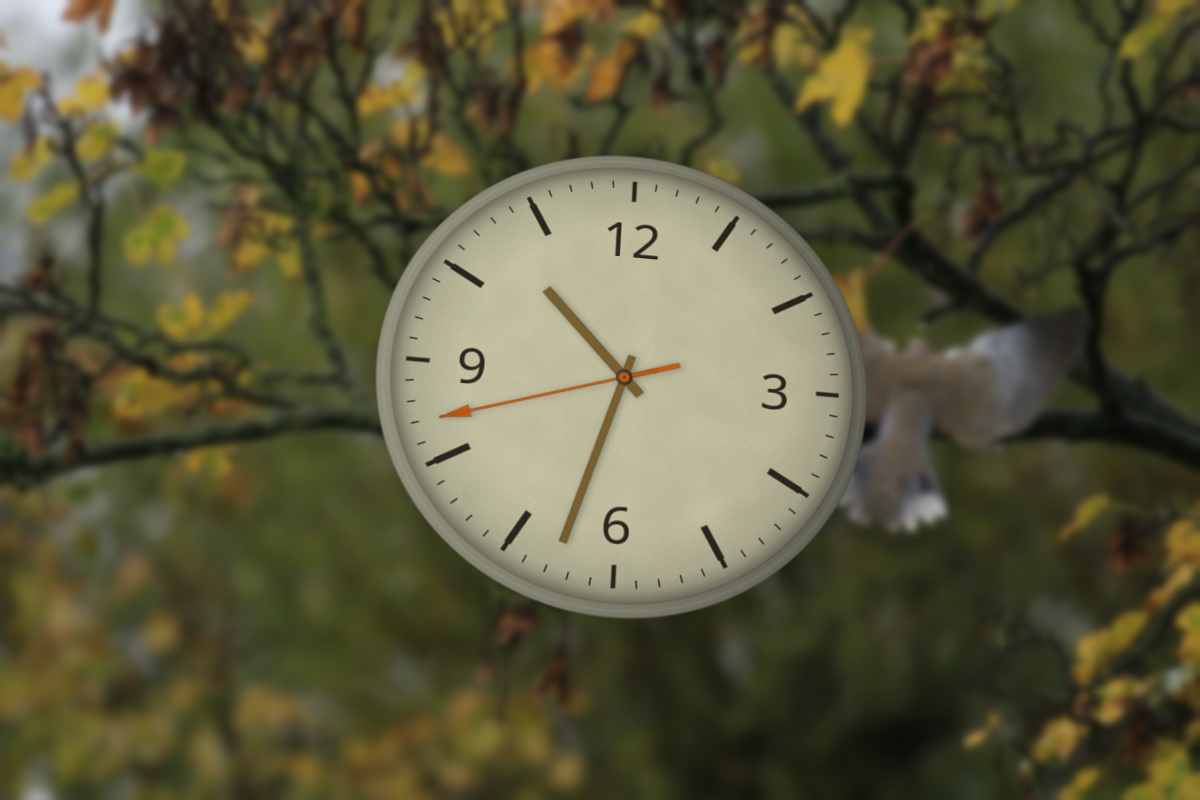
**10:32:42**
